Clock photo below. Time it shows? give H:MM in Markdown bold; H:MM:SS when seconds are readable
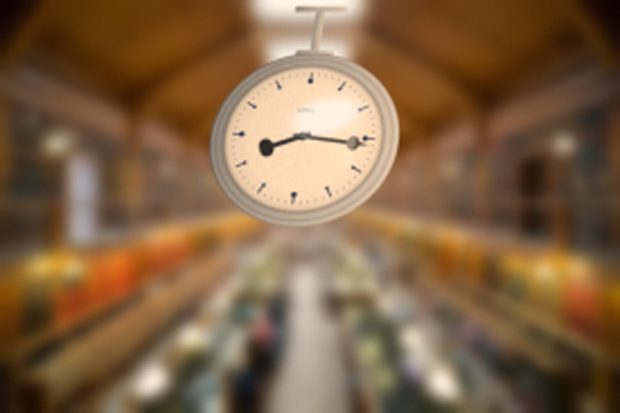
**8:16**
